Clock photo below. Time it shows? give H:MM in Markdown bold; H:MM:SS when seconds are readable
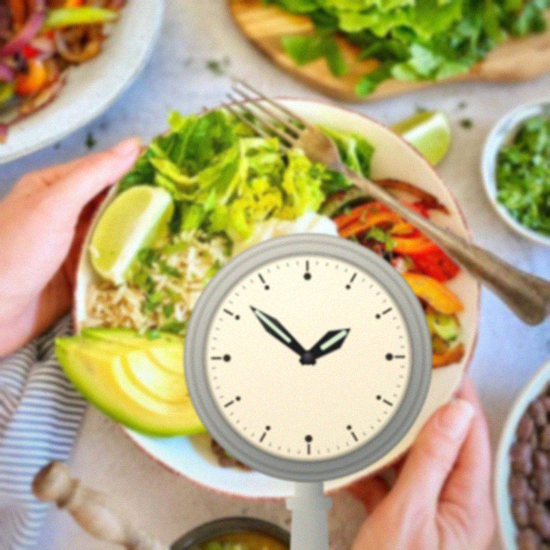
**1:52**
